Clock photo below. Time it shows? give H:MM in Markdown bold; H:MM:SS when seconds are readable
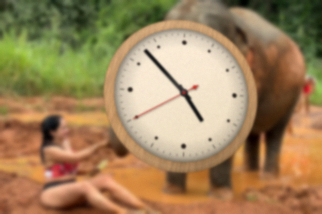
**4:52:40**
